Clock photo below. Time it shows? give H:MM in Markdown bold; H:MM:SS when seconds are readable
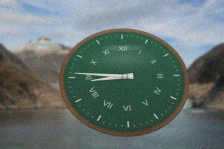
**8:46**
